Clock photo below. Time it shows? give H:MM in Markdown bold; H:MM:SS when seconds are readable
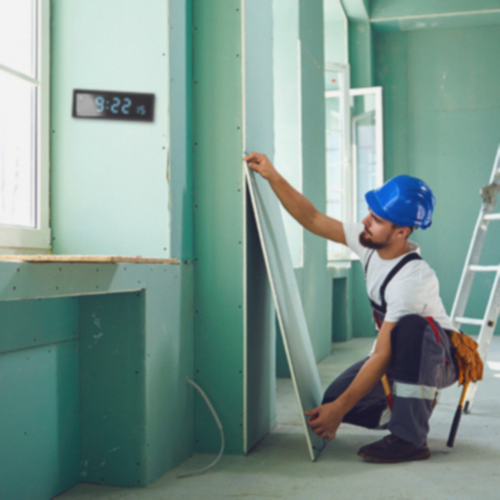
**9:22**
